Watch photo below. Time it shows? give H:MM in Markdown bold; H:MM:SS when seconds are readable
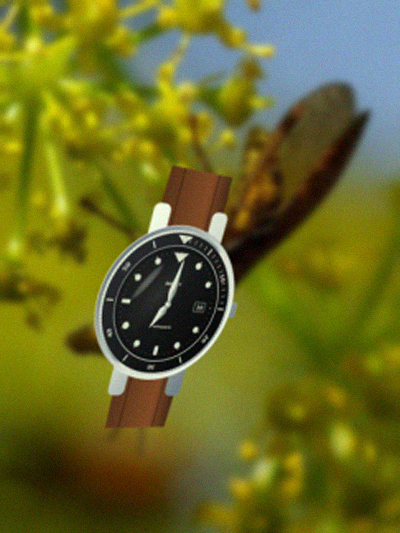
**7:01**
